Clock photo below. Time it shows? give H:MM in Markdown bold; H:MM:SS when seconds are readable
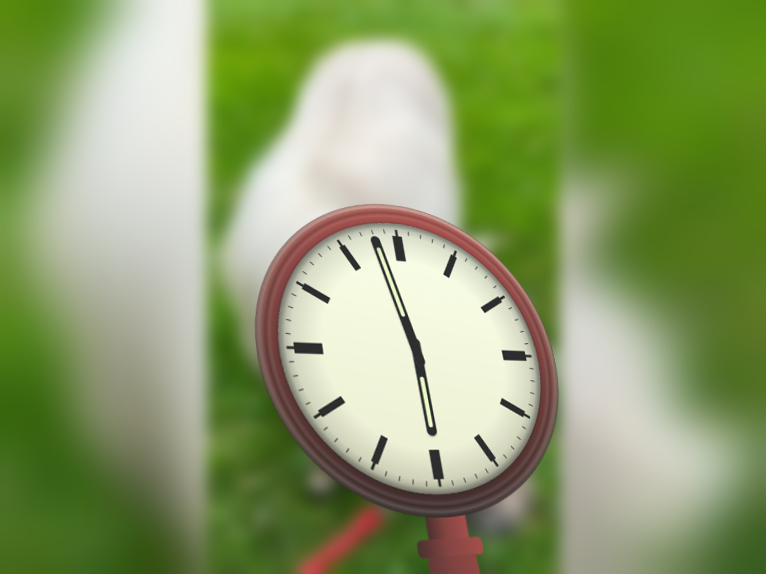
**5:58**
